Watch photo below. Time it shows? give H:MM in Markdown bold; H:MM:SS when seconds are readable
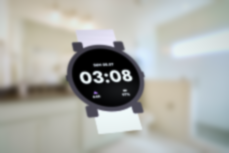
**3:08**
